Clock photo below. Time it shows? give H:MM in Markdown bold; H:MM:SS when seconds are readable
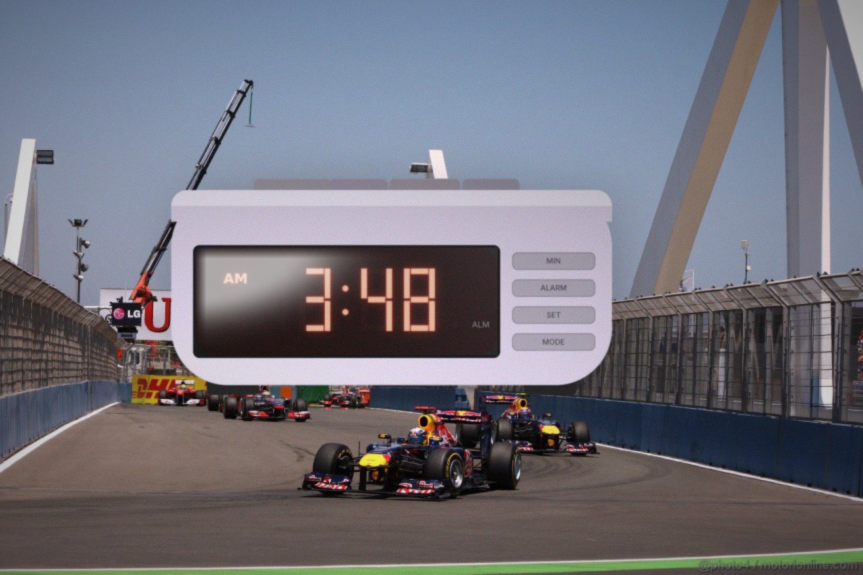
**3:48**
